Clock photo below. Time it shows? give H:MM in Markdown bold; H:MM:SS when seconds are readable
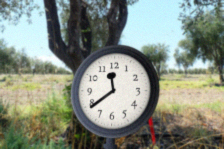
**11:39**
